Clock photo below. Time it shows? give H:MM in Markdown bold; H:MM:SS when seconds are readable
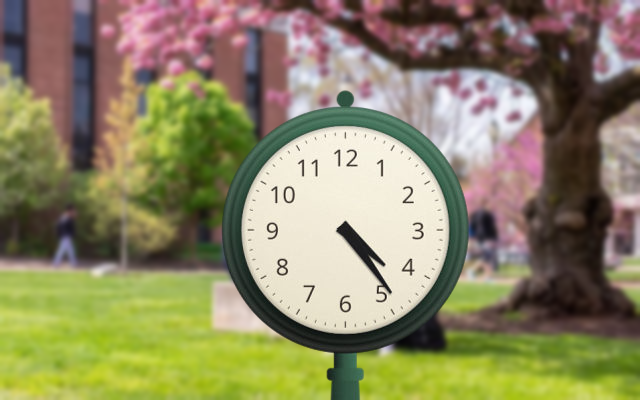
**4:24**
